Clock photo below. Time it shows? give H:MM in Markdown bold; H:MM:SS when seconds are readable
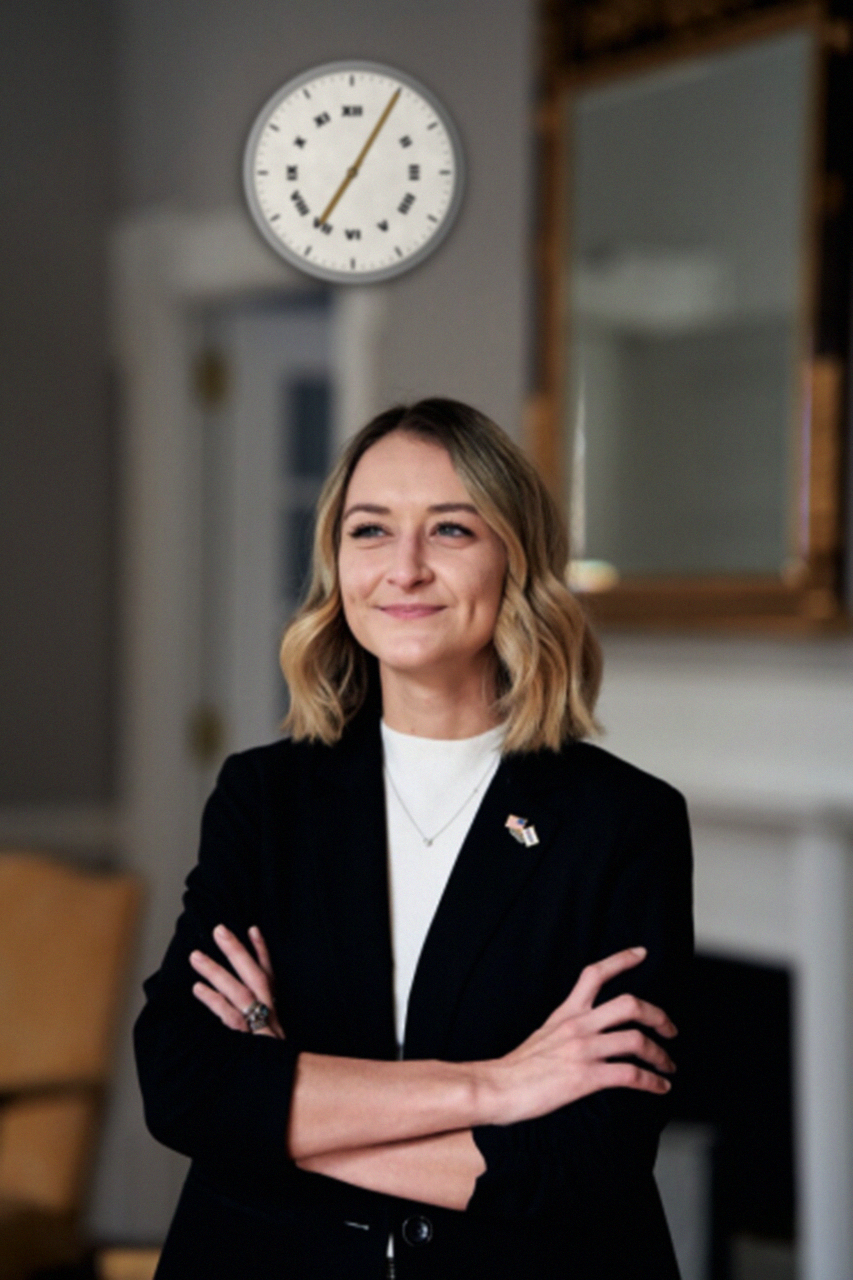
**7:05**
